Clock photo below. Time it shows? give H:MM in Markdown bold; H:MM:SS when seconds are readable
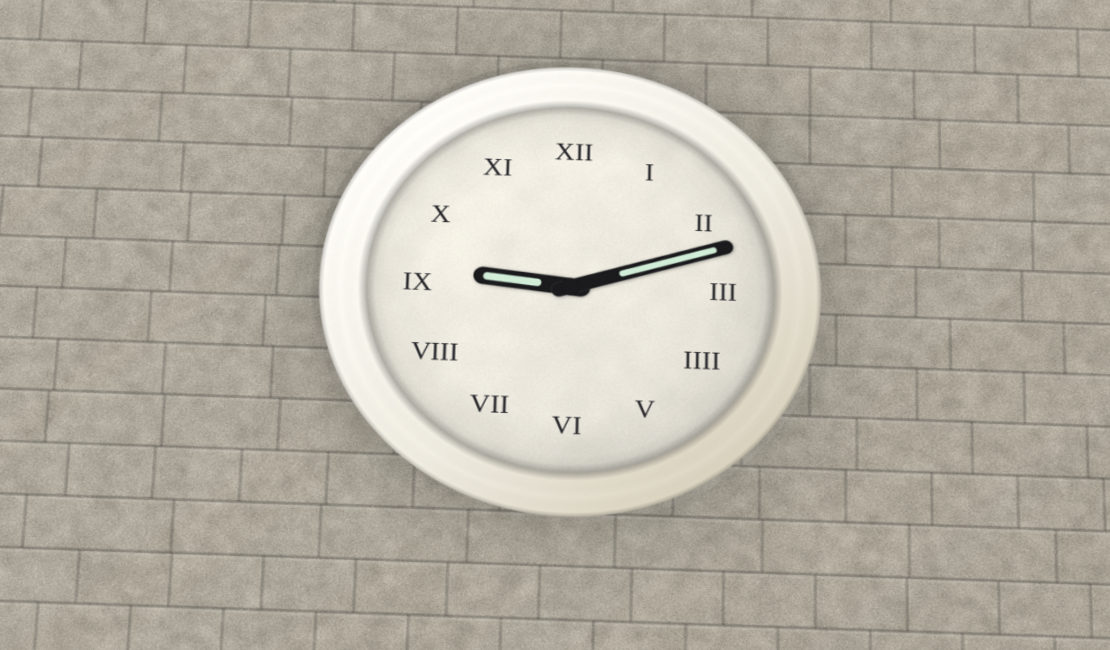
**9:12**
